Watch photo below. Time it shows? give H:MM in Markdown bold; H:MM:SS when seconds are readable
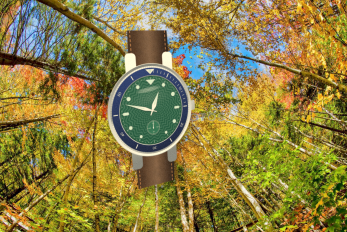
**12:48**
